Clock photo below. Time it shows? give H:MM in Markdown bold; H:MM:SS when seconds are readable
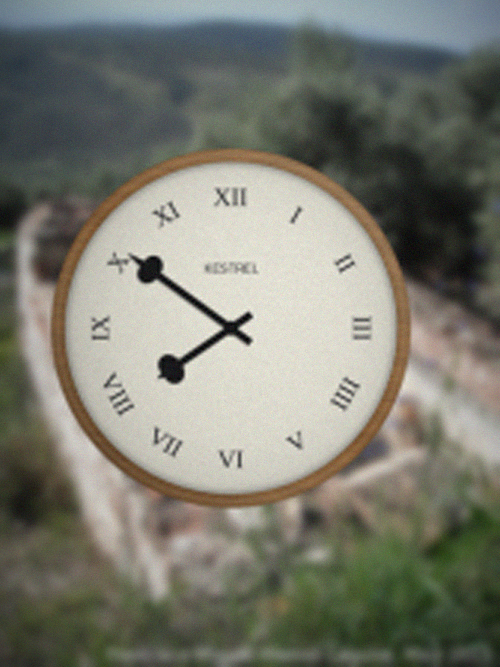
**7:51**
